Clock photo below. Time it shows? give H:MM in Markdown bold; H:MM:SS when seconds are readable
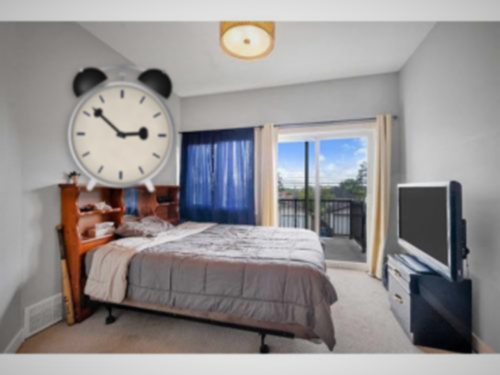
**2:52**
